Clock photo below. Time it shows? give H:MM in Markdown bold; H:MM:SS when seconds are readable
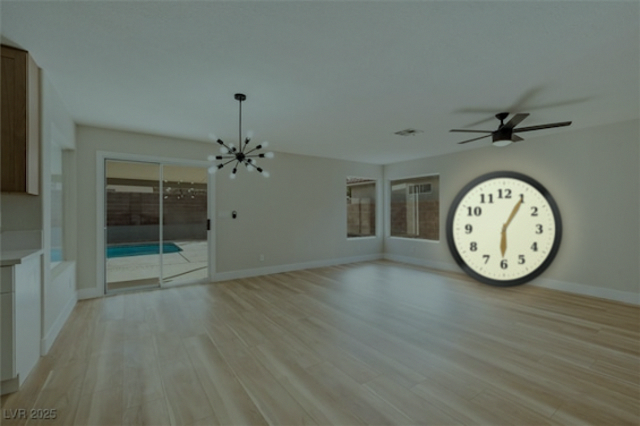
**6:05**
